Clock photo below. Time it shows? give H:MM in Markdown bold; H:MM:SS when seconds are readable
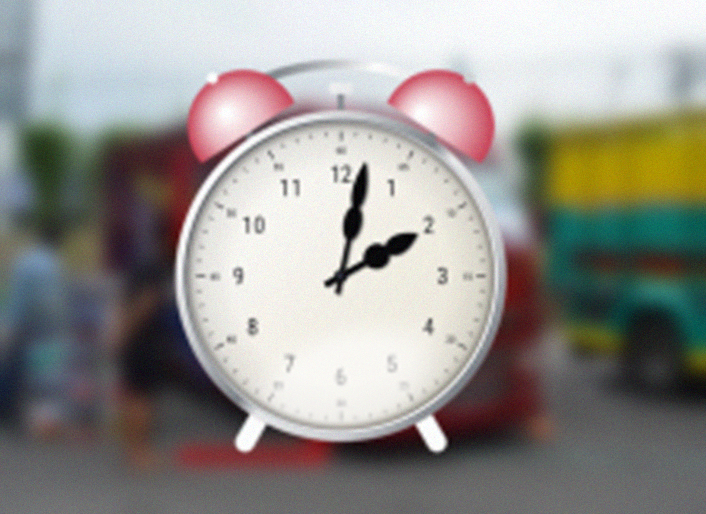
**2:02**
